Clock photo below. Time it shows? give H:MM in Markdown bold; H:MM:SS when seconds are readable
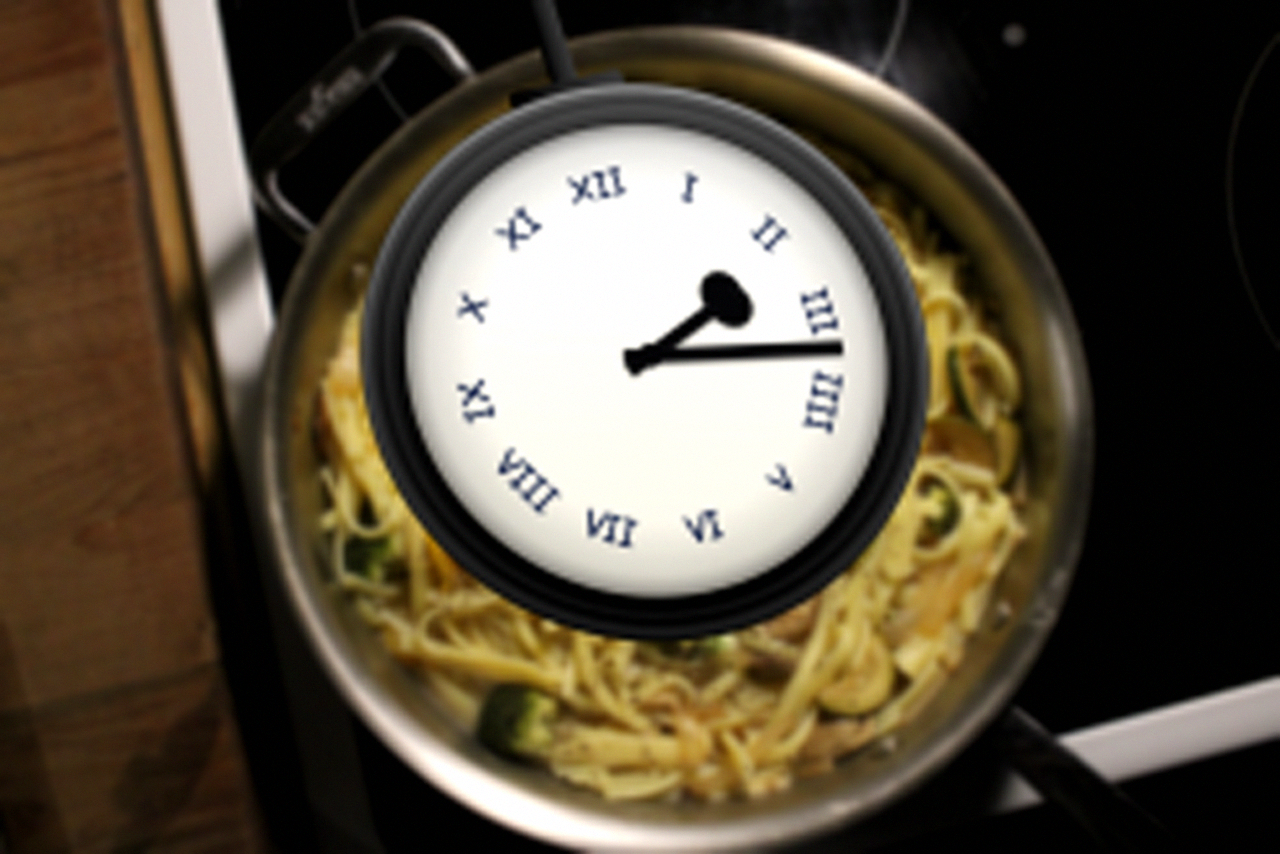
**2:17**
